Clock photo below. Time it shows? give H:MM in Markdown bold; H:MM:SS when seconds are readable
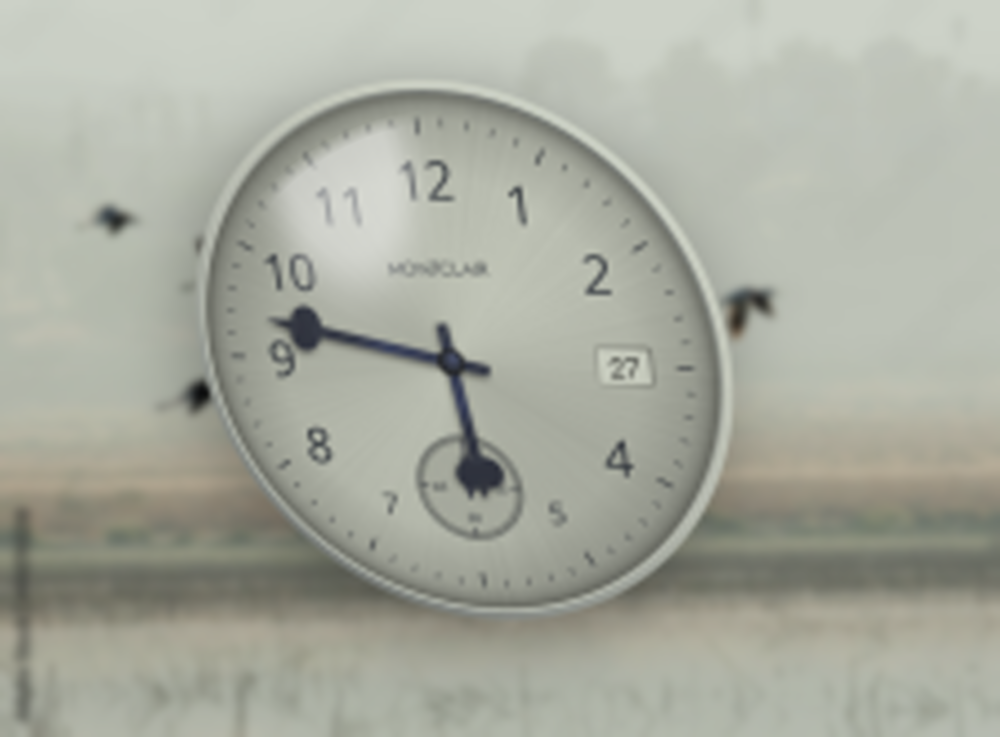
**5:47**
